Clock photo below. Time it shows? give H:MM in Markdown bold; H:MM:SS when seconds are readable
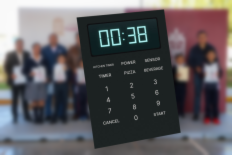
**0:38**
